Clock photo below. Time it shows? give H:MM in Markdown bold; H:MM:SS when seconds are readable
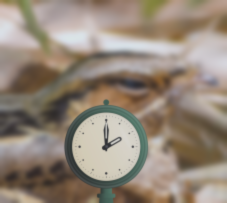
**2:00**
